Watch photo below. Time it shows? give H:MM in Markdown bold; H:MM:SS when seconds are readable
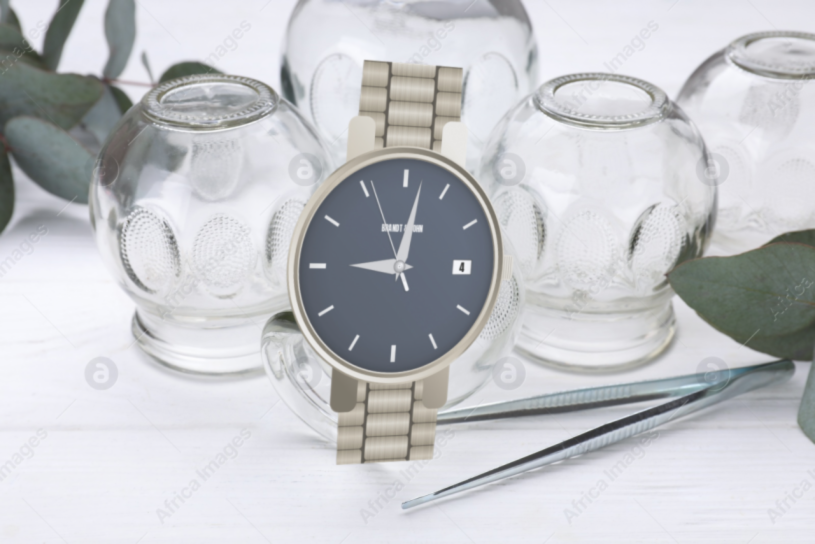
**9:01:56**
